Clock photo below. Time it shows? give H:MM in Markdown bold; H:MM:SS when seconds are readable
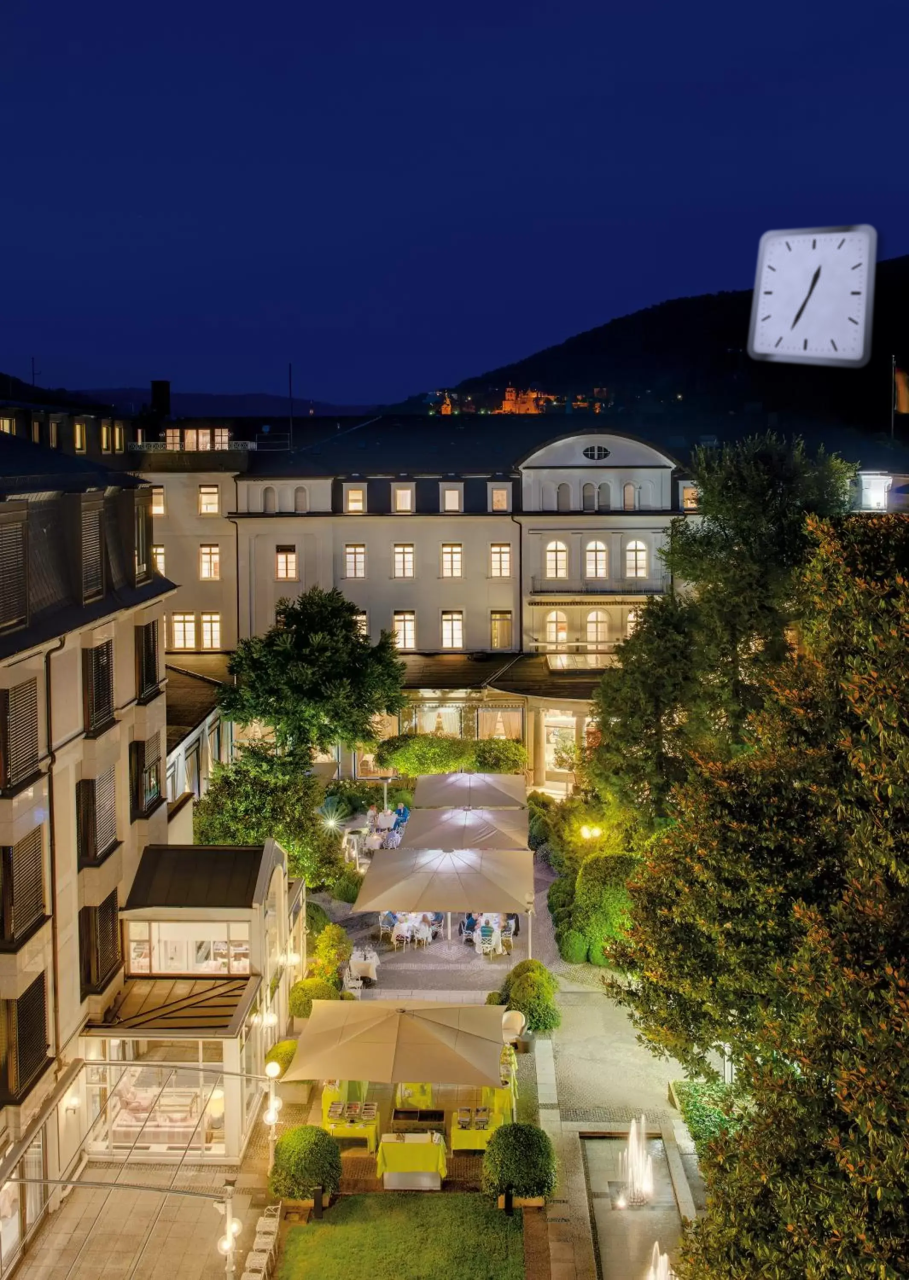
**12:34**
